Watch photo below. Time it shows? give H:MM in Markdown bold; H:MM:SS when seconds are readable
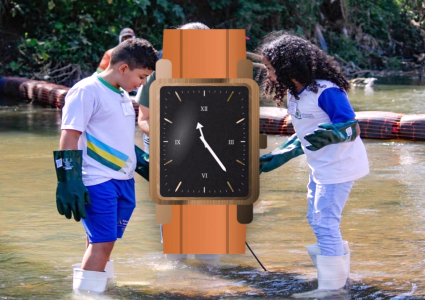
**11:24**
